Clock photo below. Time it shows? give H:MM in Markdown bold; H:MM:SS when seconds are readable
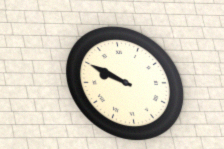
**9:50**
